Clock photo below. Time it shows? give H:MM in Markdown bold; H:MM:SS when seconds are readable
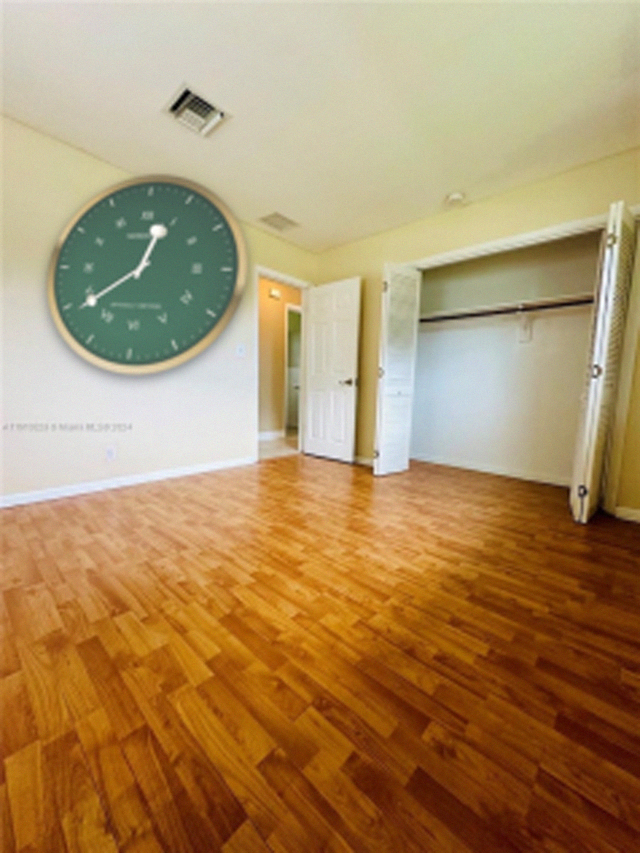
**12:39**
